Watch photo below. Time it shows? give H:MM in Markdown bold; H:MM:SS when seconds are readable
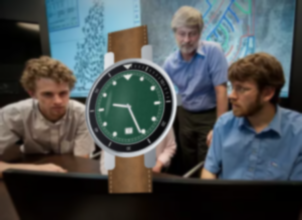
**9:26**
